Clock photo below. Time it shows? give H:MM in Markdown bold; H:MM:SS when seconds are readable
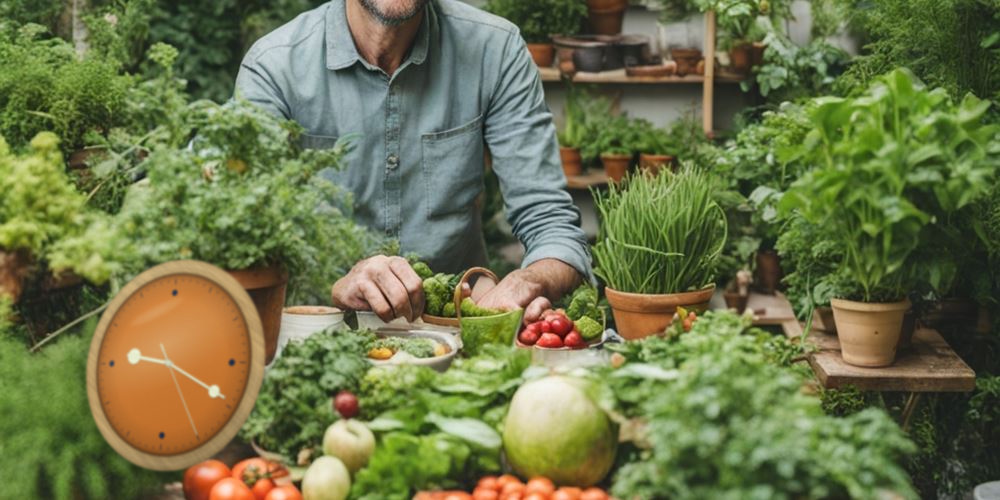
**9:19:25**
